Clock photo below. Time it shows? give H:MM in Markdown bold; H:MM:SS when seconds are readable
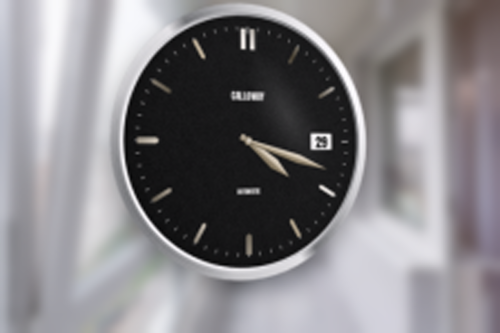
**4:18**
